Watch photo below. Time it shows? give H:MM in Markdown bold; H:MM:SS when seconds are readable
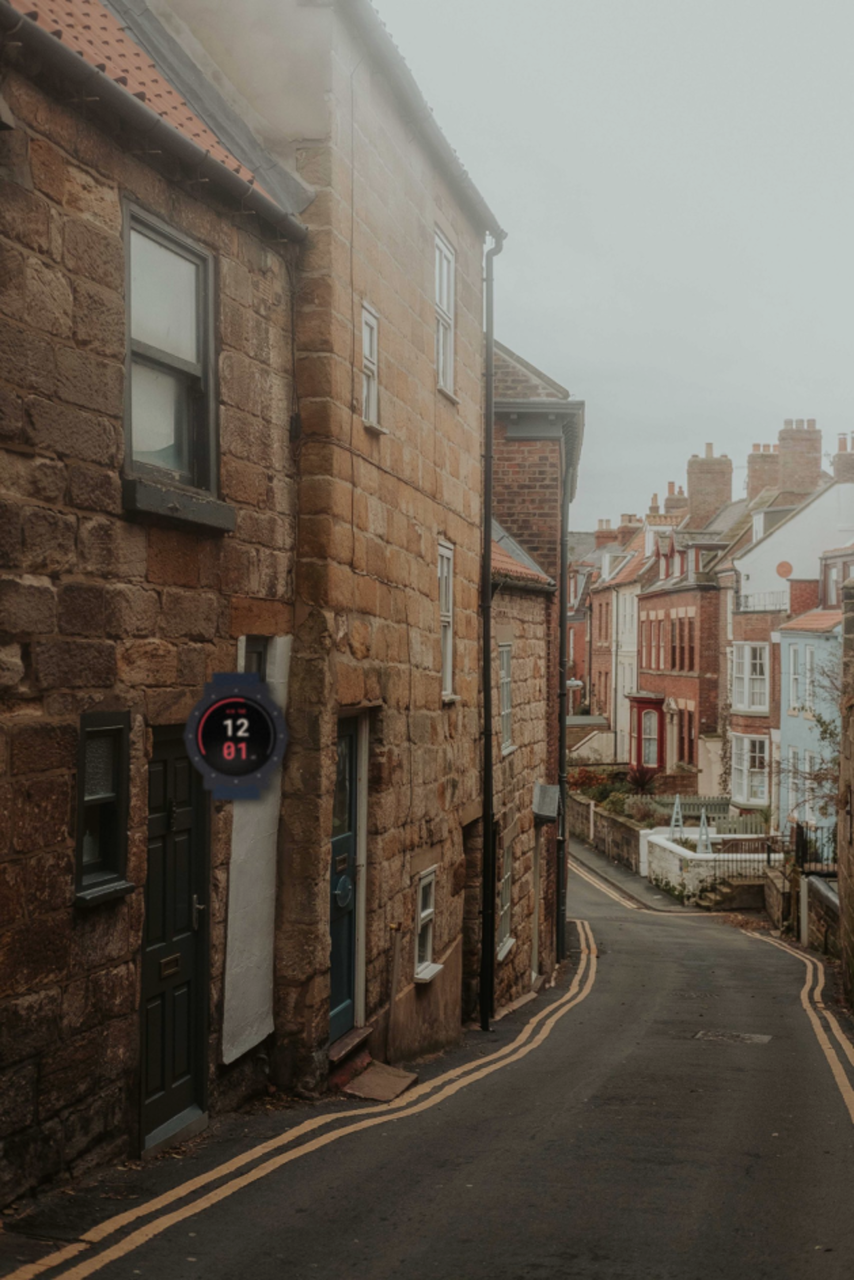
**12:01**
